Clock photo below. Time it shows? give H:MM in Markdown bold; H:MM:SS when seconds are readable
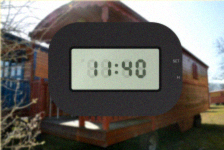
**11:40**
